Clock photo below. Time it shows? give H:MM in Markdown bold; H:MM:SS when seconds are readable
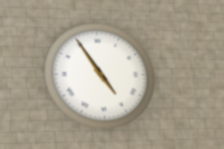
**4:55**
